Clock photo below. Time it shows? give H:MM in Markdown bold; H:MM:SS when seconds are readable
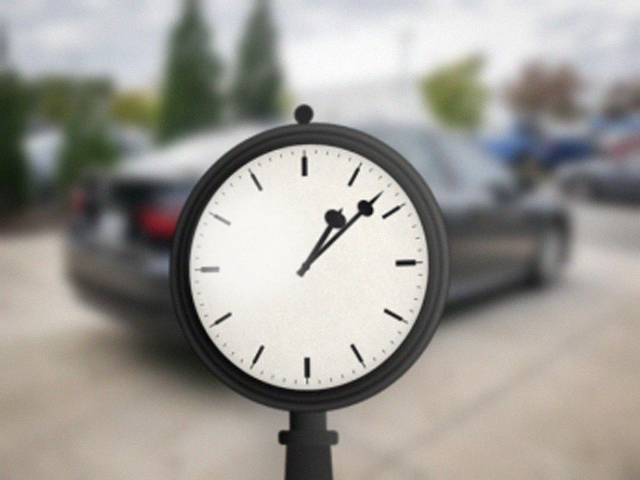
**1:08**
